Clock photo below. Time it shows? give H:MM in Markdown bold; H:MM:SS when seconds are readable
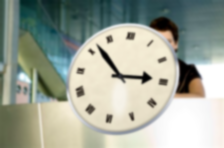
**2:52**
